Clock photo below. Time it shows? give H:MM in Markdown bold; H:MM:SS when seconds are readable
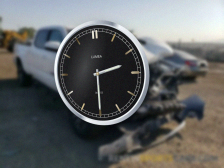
**2:30**
